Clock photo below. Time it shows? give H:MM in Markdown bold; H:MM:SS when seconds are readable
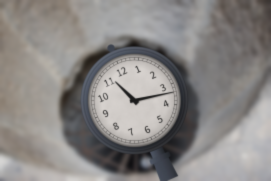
**11:17**
